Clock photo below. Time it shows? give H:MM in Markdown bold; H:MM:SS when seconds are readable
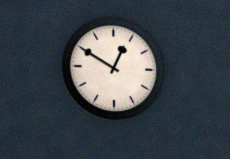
**12:50**
